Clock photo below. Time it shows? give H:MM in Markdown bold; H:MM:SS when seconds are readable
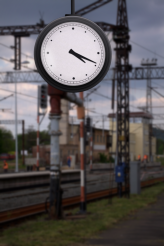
**4:19**
